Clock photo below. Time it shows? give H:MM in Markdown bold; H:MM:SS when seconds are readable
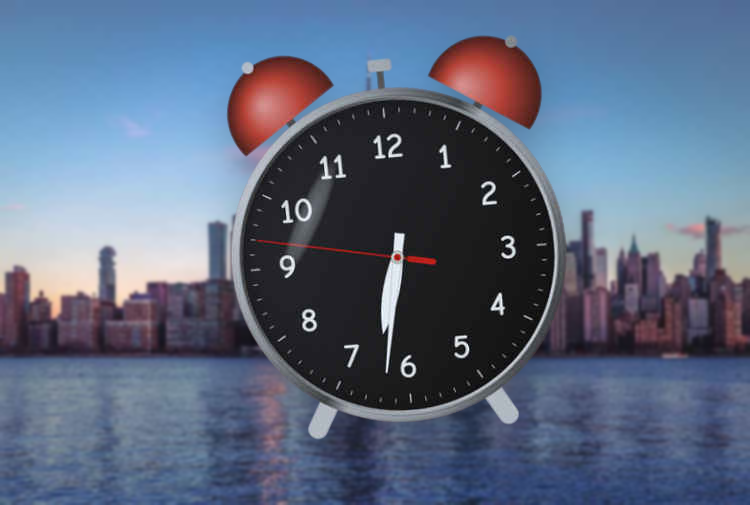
**6:31:47**
